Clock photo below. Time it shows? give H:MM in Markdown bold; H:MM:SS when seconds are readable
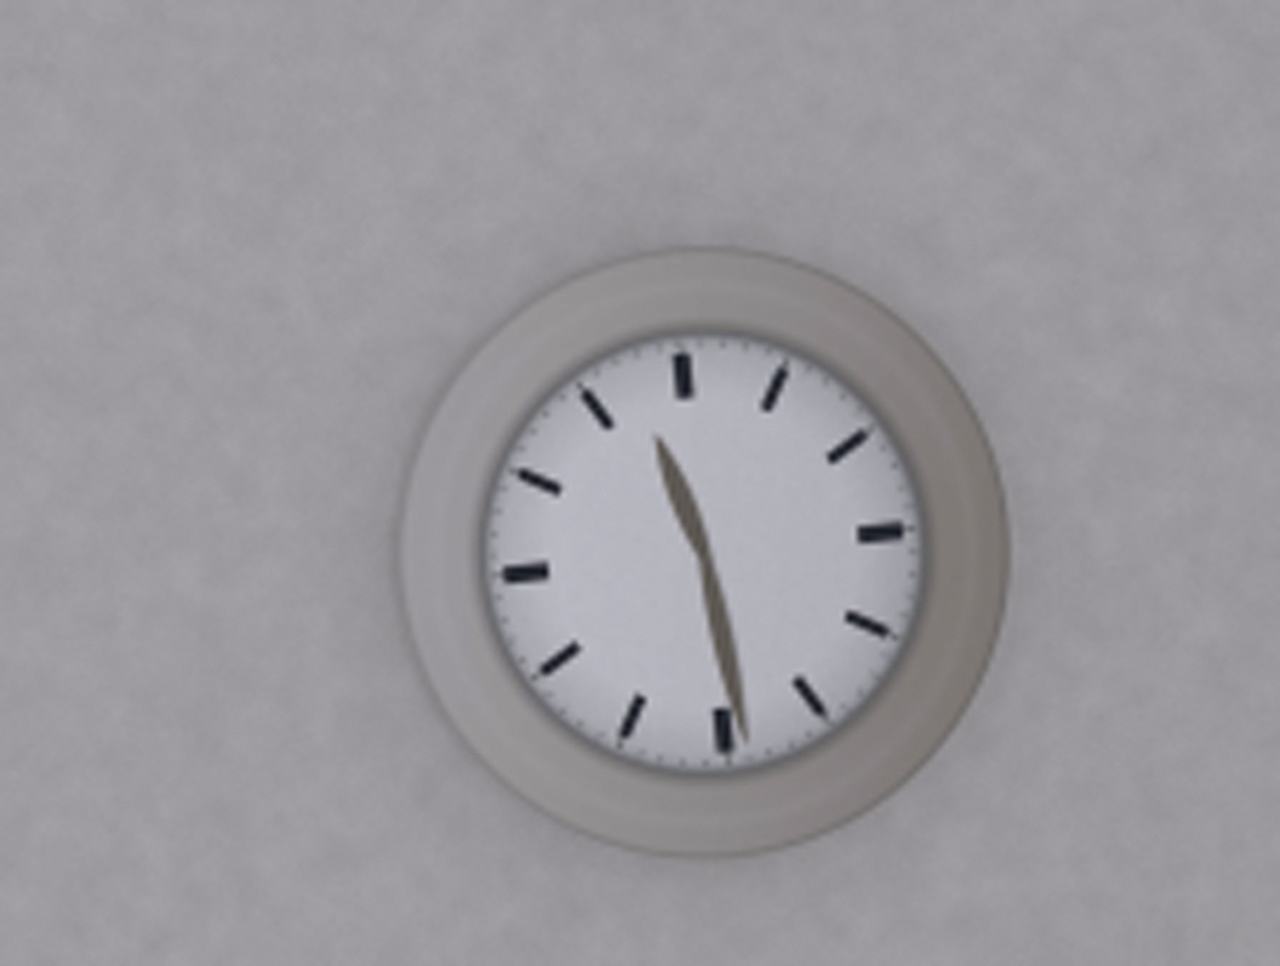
**11:29**
